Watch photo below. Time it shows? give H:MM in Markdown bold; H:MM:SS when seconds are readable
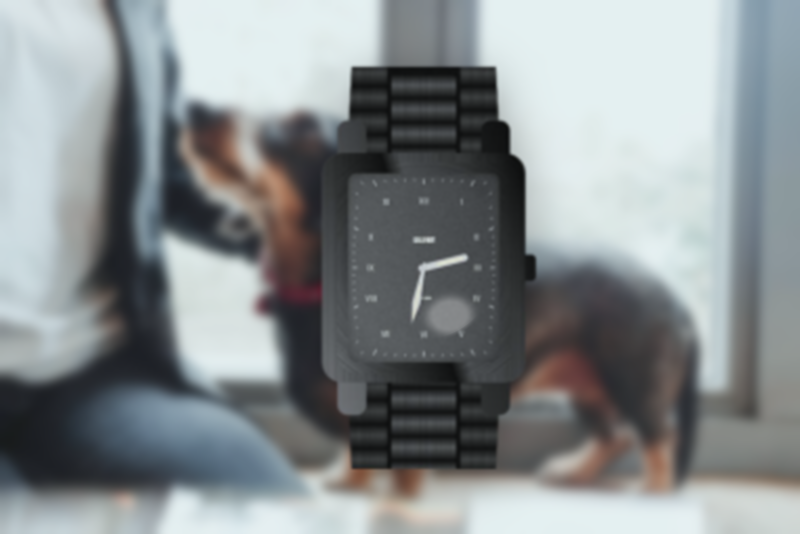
**2:32**
